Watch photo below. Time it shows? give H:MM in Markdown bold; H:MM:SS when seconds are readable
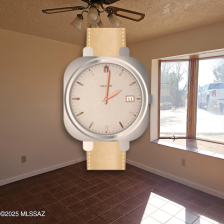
**2:01**
